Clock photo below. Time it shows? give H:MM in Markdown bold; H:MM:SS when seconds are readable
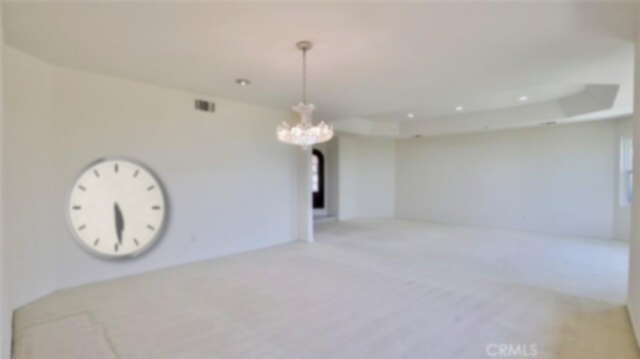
**5:29**
